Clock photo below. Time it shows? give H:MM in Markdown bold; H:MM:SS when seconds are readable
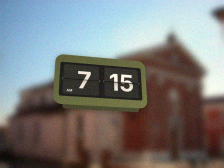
**7:15**
